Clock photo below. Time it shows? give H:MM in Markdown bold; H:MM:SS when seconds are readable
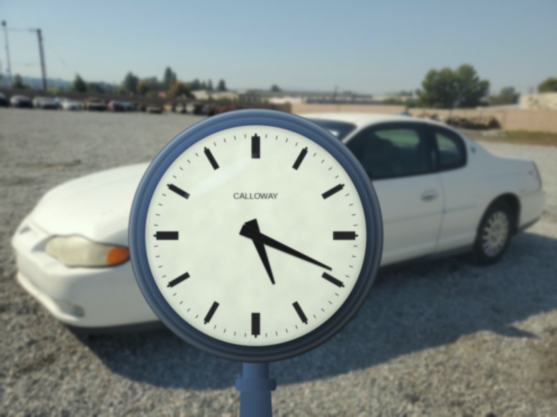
**5:19**
